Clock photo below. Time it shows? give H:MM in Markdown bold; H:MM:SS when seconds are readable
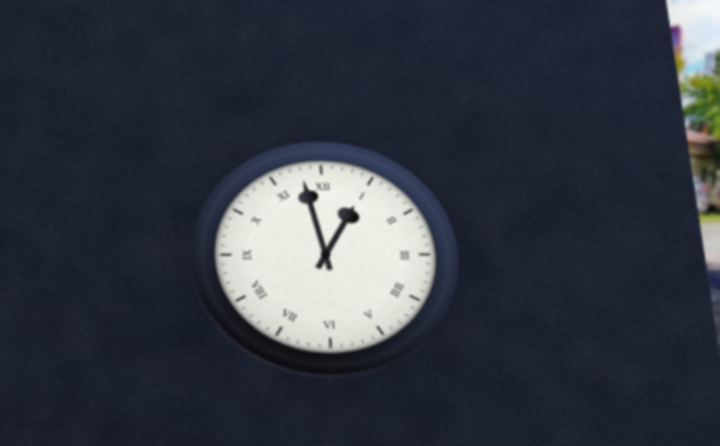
**12:58**
